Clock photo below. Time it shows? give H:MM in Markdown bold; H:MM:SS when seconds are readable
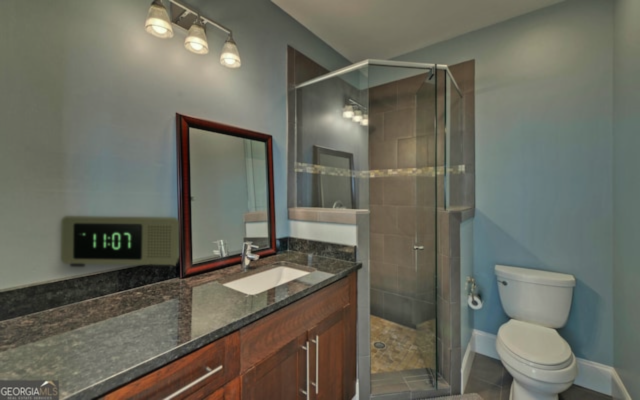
**11:07**
